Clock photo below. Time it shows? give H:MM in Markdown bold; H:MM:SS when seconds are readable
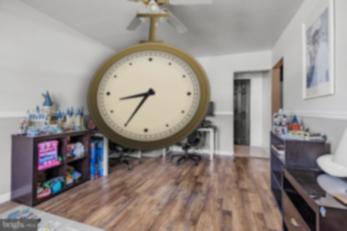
**8:35**
